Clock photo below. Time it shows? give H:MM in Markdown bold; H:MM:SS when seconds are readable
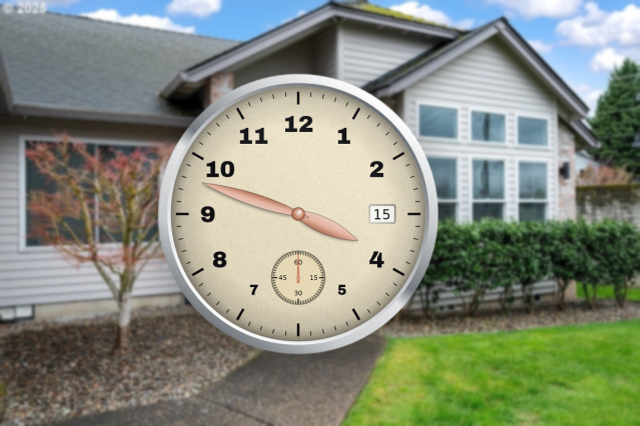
**3:48**
